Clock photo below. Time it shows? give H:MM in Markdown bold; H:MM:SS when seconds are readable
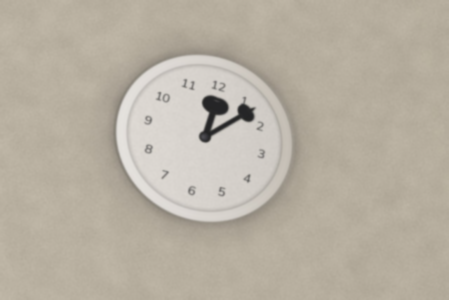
**12:07**
